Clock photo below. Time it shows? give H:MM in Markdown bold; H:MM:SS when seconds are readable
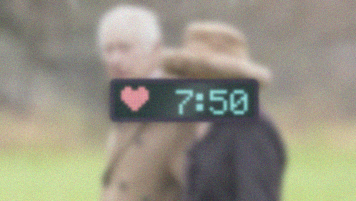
**7:50**
